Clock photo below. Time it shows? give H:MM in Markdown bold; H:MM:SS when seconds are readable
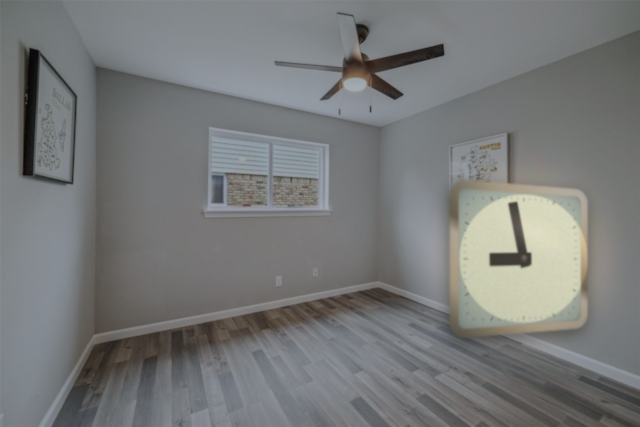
**8:58**
